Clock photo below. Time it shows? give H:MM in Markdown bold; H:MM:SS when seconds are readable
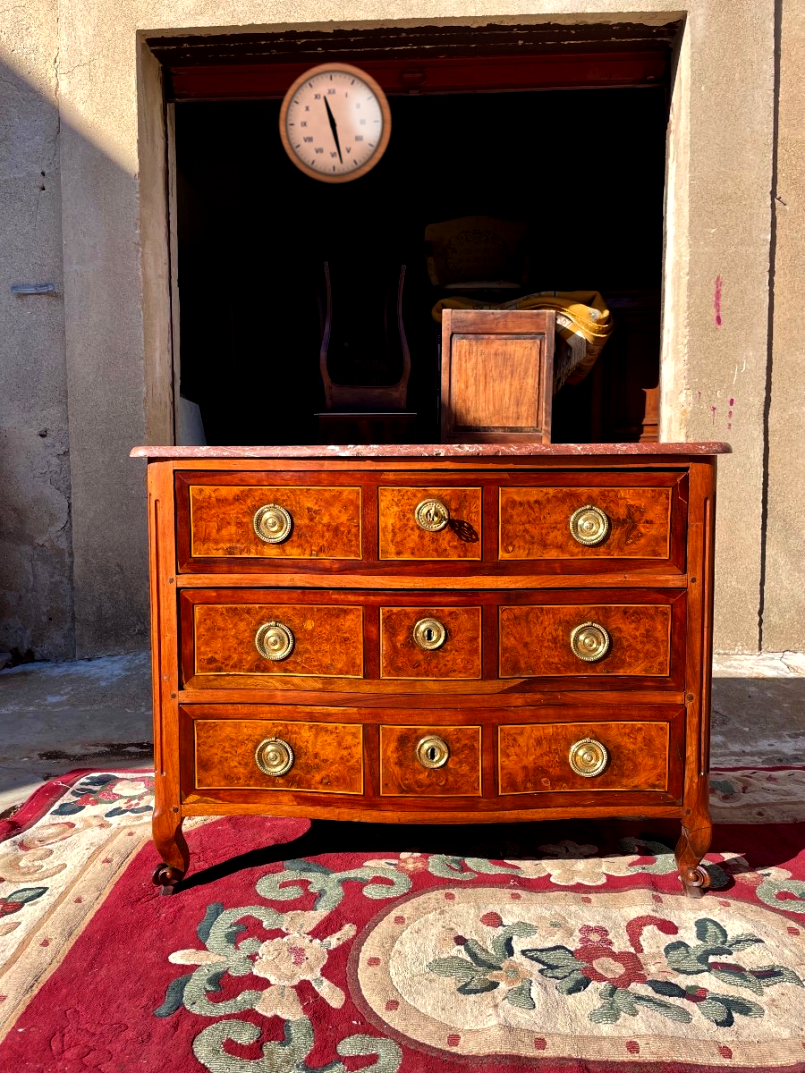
**11:28**
